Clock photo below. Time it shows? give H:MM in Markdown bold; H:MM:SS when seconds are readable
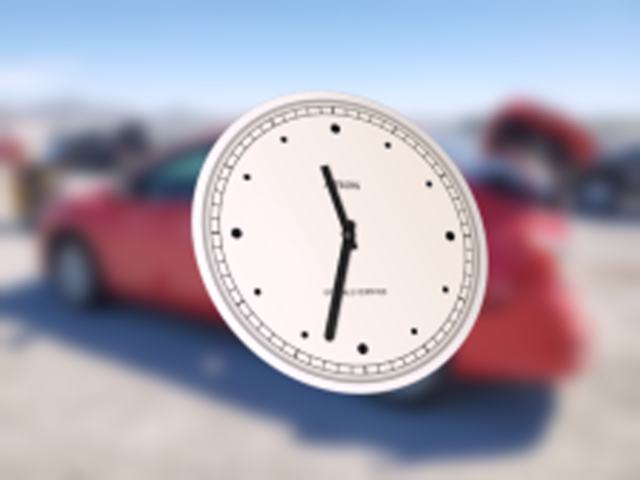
**11:33**
